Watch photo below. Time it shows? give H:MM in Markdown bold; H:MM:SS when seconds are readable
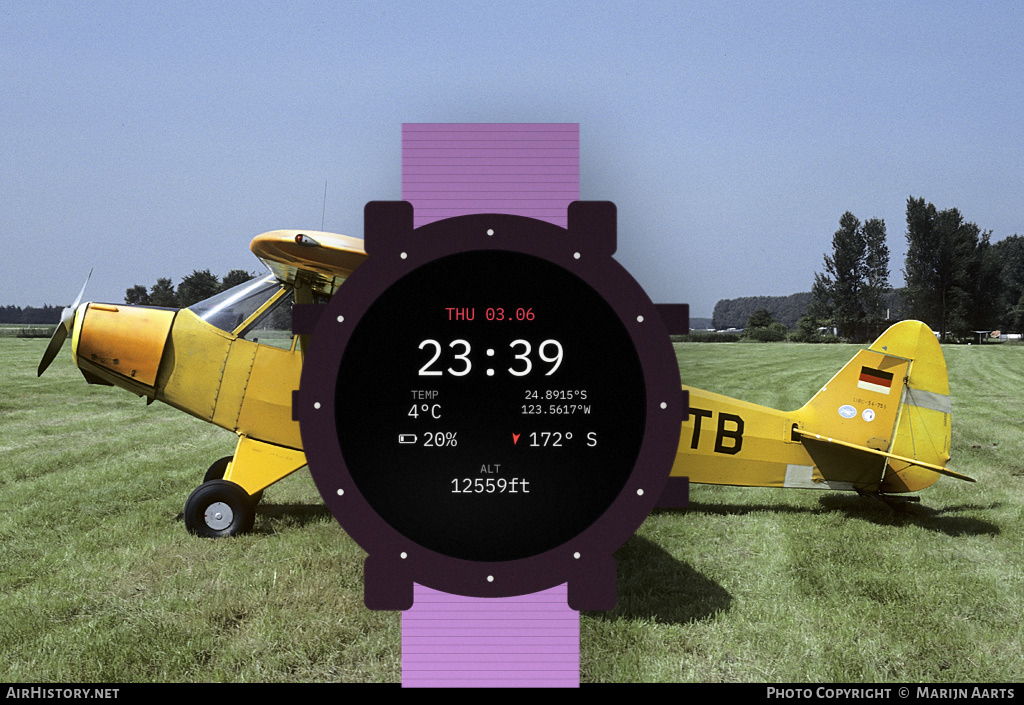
**23:39**
